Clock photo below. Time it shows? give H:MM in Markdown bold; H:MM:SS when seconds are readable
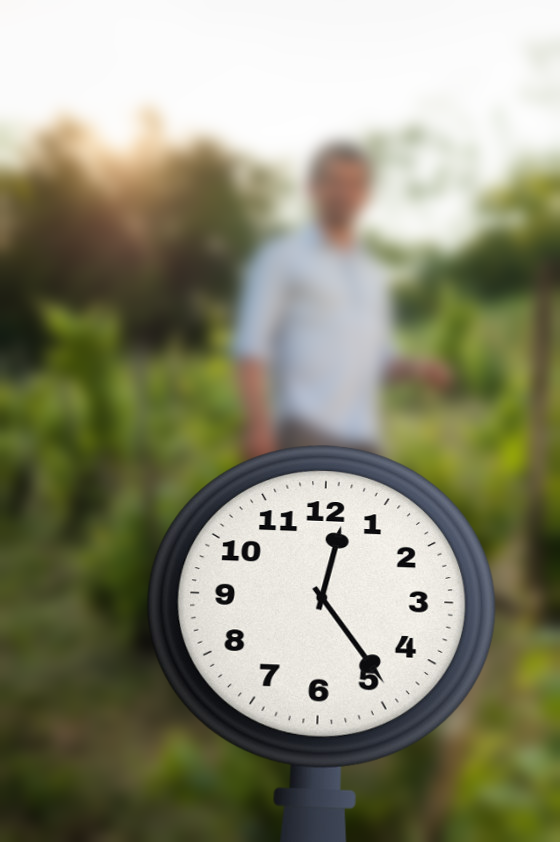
**12:24**
